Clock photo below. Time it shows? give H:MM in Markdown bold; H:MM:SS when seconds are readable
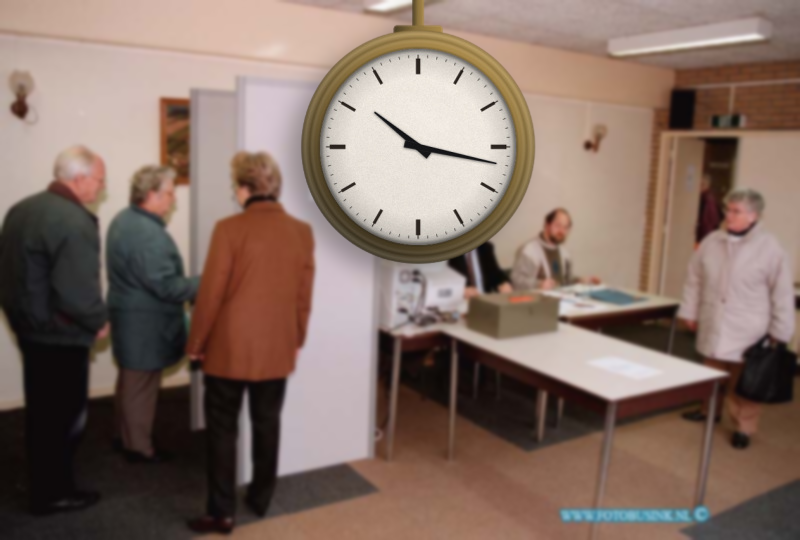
**10:17**
